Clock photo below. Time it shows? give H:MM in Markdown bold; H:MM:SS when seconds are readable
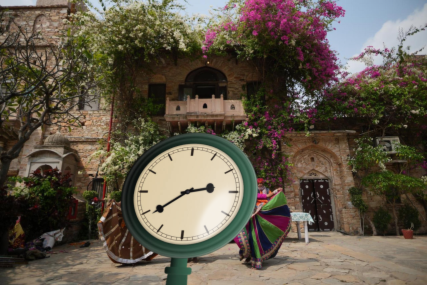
**2:39**
